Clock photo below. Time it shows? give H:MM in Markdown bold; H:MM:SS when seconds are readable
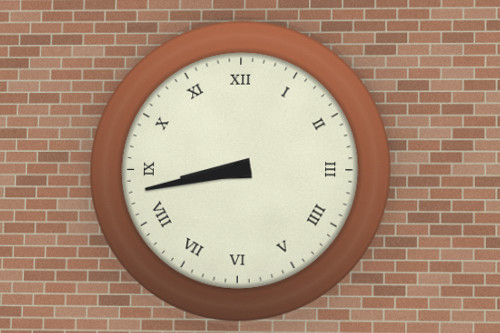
**8:43**
